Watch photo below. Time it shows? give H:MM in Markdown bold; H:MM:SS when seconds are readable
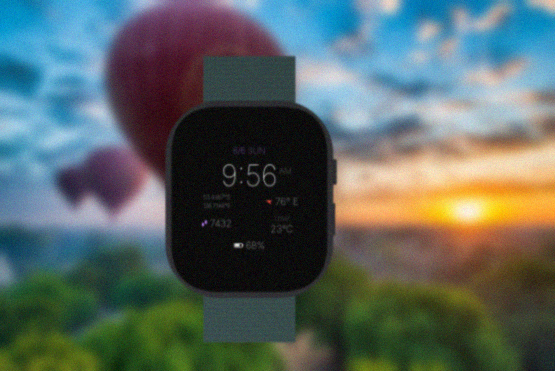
**9:56**
